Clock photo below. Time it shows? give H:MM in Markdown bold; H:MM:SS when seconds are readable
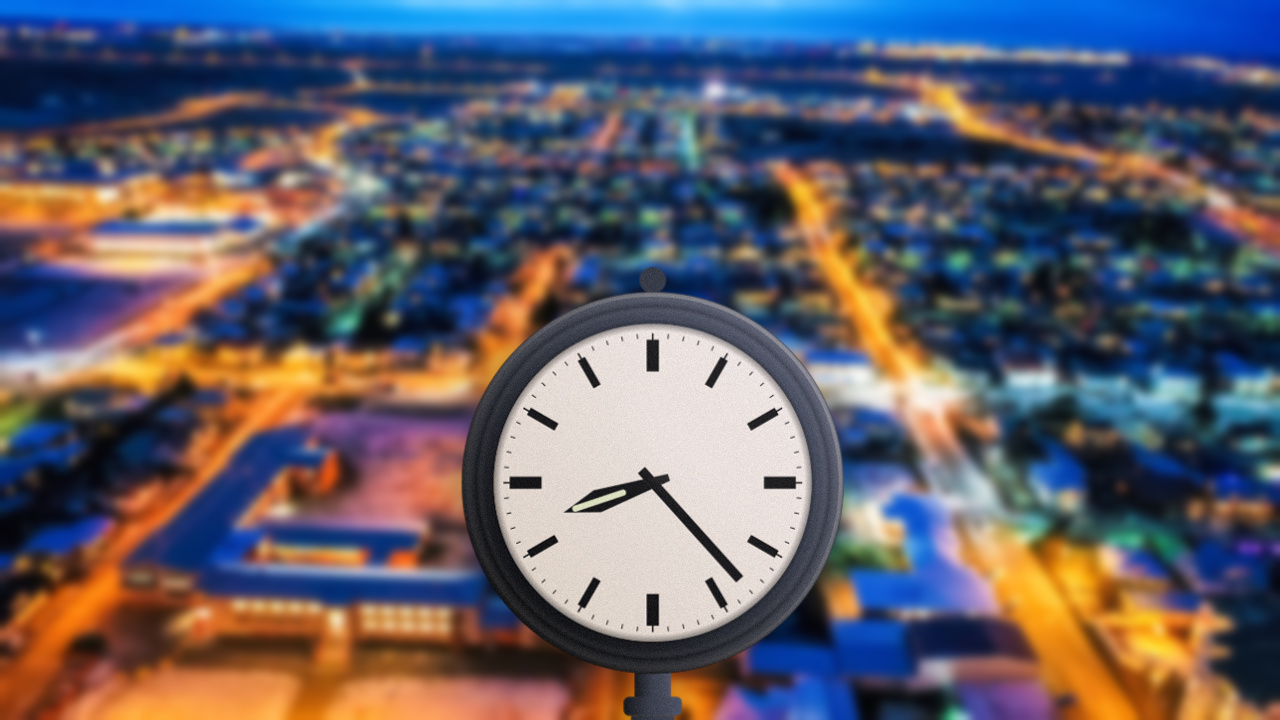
**8:23**
